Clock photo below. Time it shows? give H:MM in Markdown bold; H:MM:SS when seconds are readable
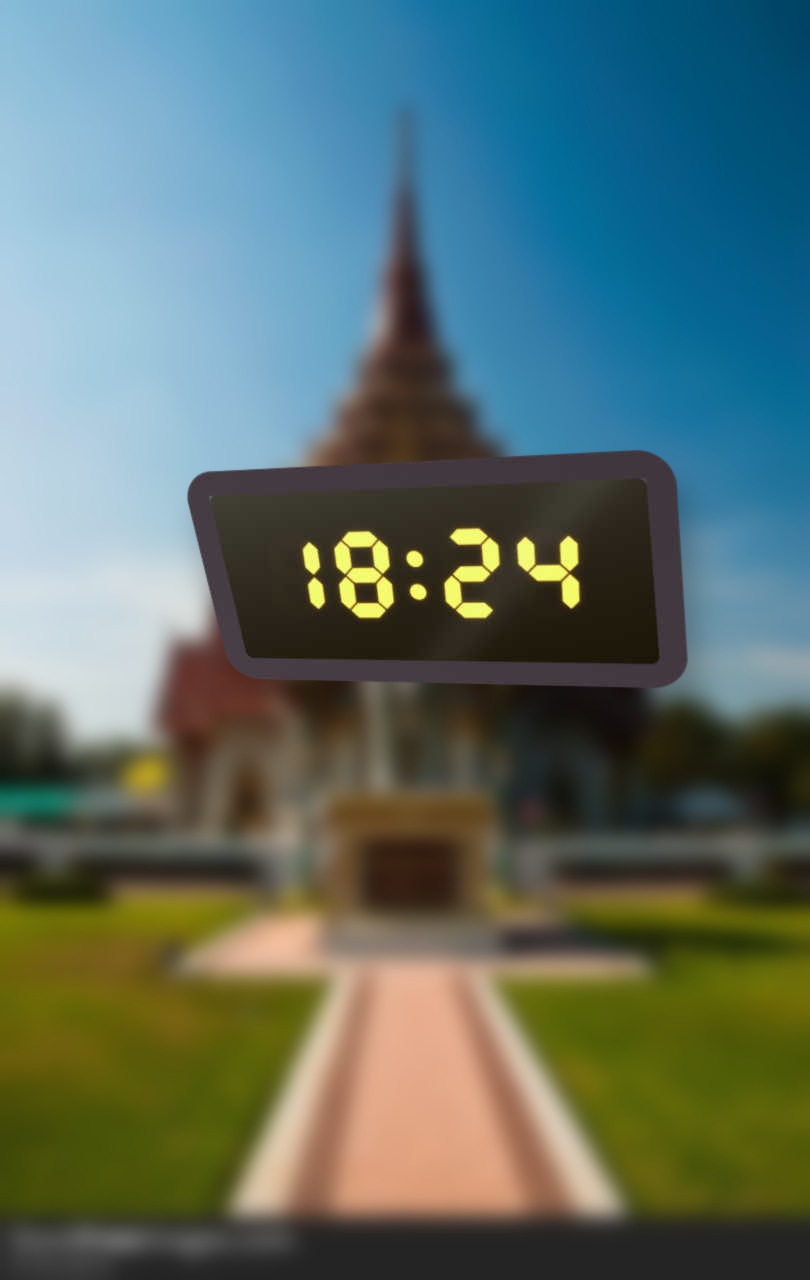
**18:24**
